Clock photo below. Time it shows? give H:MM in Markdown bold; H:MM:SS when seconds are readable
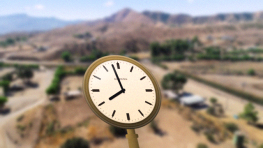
**7:58**
